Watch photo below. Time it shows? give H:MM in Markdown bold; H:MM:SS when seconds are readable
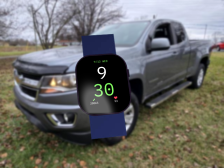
**9:30**
